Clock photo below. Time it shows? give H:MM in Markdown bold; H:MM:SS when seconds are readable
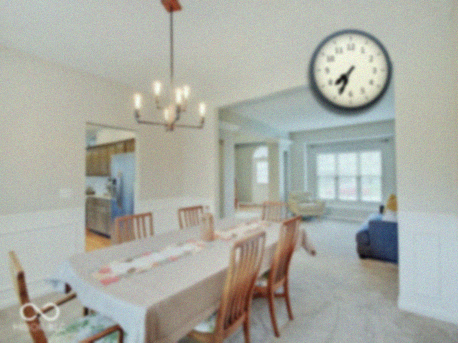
**7:34**
